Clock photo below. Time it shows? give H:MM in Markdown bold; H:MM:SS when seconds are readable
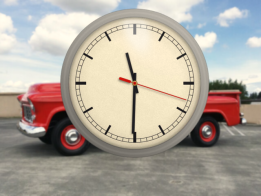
**11:30:18**
